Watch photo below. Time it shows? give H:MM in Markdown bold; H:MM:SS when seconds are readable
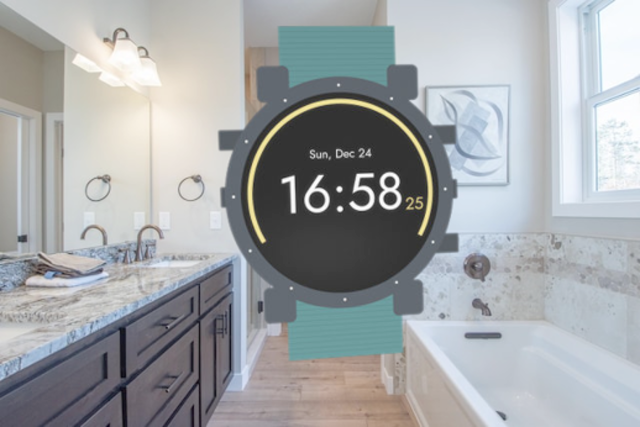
**16:58:25**
